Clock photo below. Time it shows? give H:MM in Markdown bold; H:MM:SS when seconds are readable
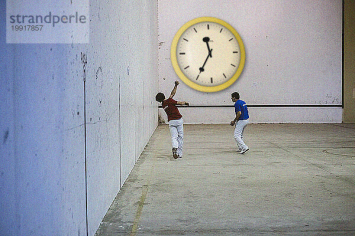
**11:35**
